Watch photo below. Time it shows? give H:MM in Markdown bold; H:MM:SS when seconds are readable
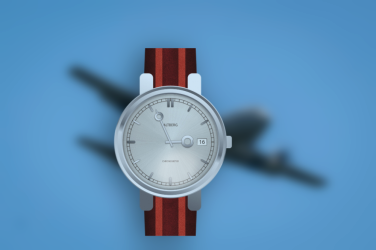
**2:56**
